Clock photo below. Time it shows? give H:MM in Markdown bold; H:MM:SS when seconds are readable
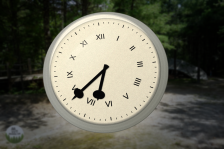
**6:39**
